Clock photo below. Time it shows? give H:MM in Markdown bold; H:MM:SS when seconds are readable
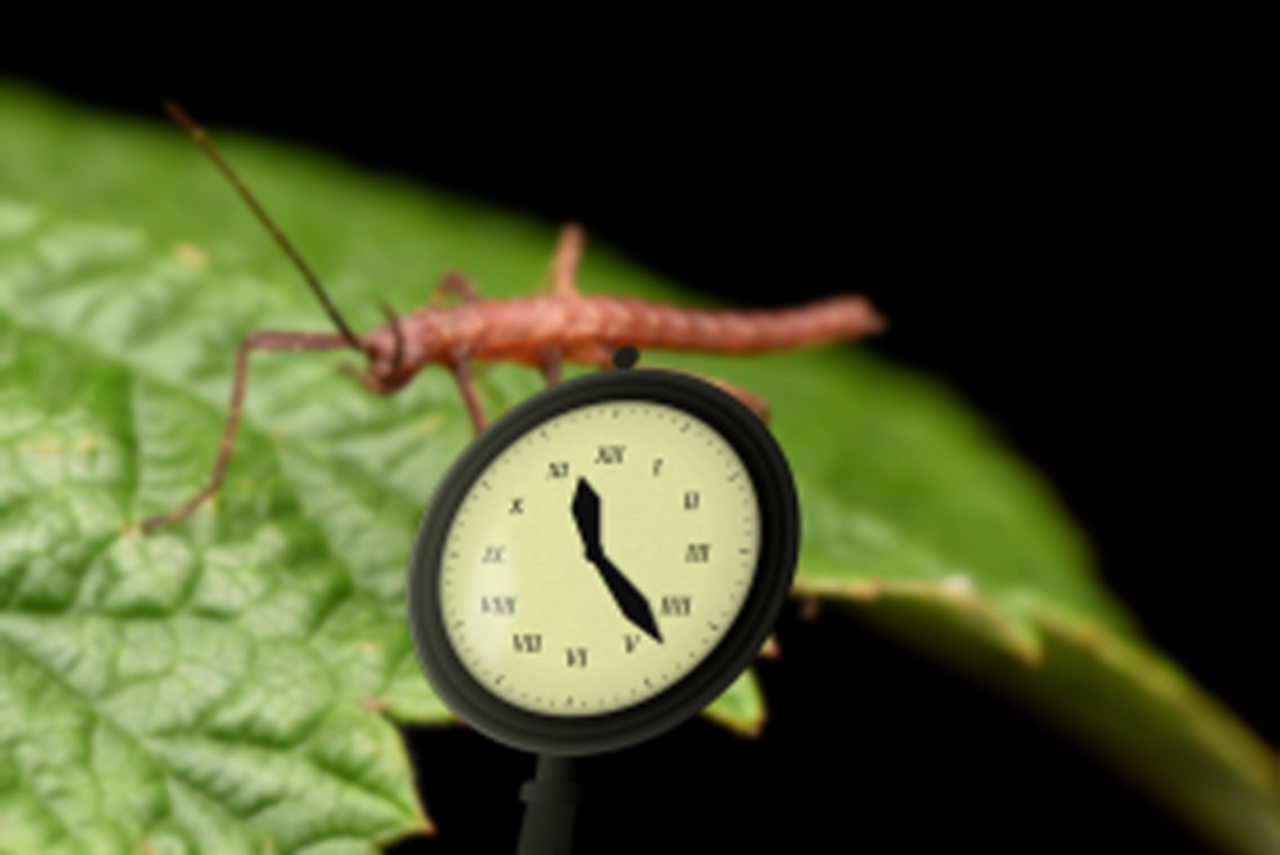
**11:23**
